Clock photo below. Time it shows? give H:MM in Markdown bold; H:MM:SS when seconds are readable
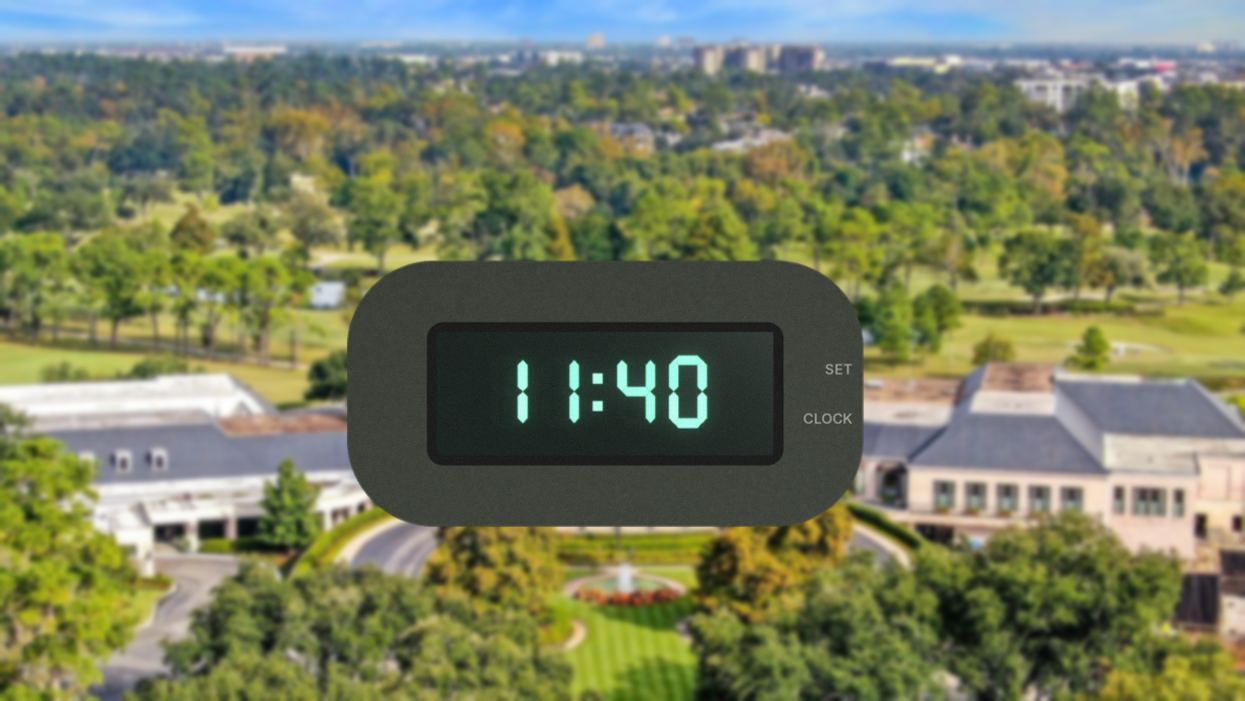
**11:40**
